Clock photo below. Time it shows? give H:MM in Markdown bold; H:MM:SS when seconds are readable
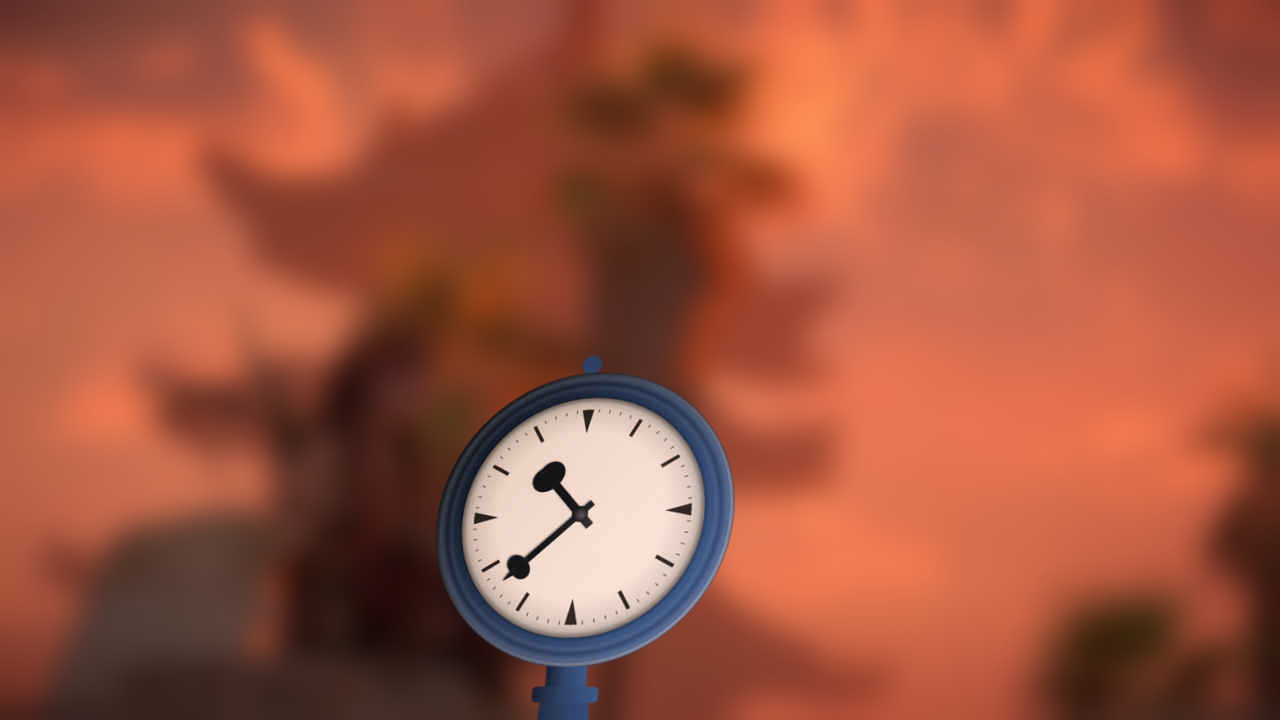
**10:38**
